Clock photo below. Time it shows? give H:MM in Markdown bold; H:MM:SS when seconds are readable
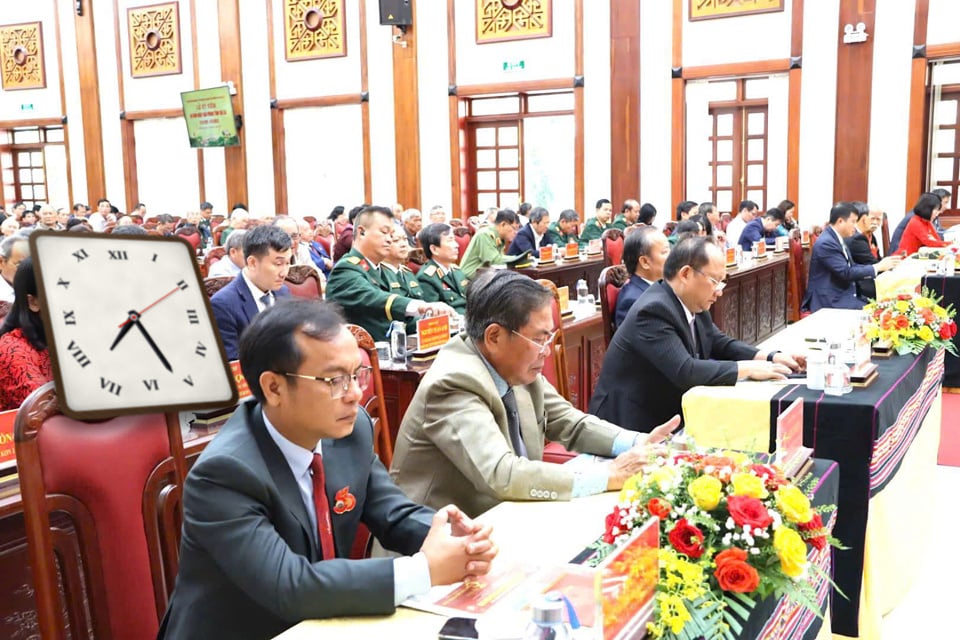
**7:26:10**
